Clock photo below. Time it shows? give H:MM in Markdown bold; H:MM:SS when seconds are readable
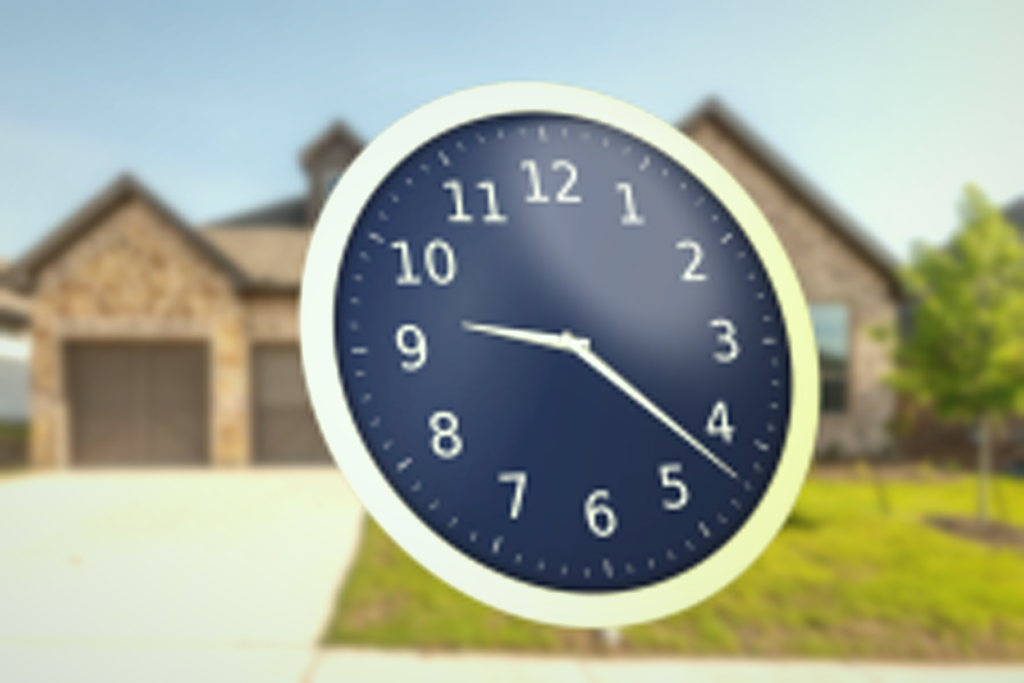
**9:22**
